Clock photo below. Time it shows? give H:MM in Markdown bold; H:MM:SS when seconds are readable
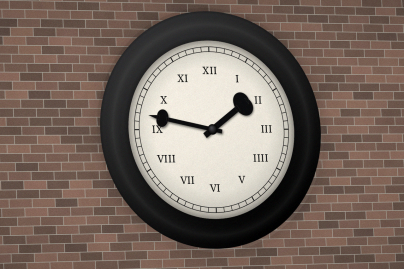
**1:47**
